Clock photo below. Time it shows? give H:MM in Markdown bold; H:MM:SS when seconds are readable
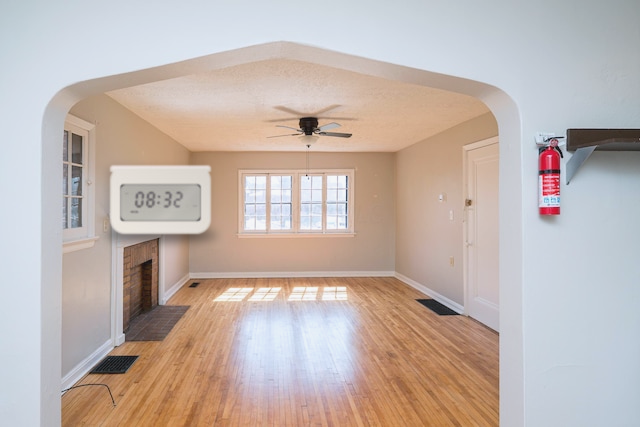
**8:32**
